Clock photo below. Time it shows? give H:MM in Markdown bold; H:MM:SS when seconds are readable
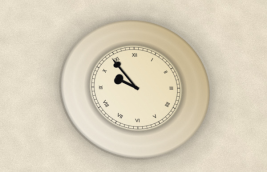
**9:54**
